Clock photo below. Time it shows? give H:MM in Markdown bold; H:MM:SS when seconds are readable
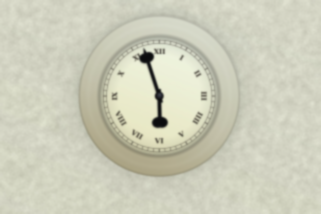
**5:57**
